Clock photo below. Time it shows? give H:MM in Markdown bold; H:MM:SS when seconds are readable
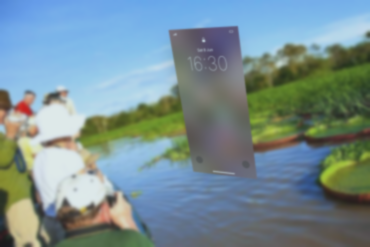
**16:30**
